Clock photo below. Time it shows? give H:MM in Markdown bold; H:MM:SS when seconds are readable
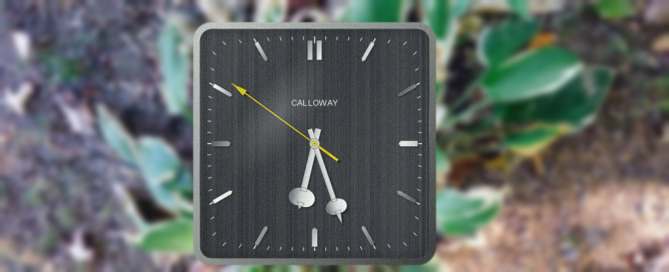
**6:26:51**
